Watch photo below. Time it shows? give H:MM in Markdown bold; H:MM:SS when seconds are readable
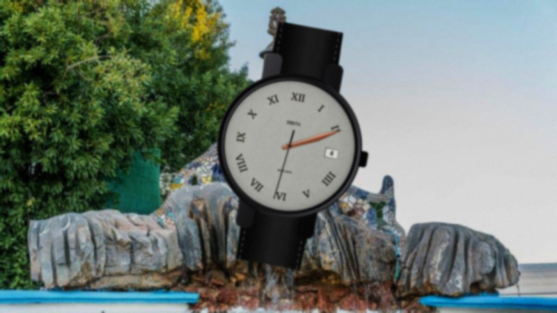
**2:10:31**
